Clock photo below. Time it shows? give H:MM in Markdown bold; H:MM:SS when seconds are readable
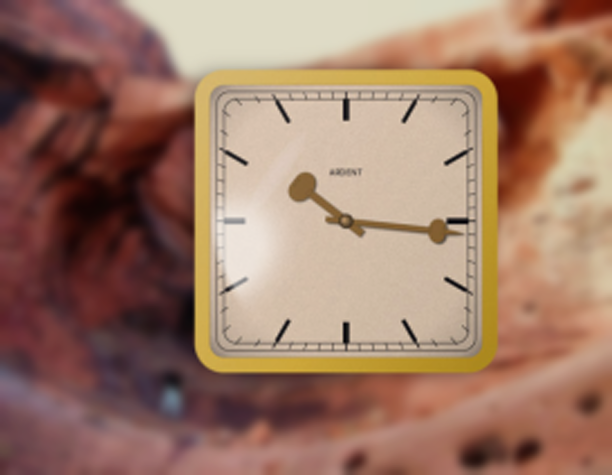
**10:16**
